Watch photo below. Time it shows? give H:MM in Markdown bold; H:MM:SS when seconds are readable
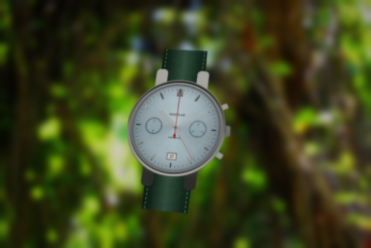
**10:24**
